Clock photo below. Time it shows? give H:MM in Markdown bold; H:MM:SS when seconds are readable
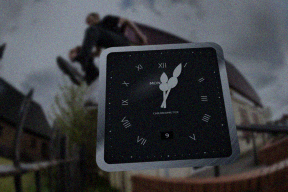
**12:04**
